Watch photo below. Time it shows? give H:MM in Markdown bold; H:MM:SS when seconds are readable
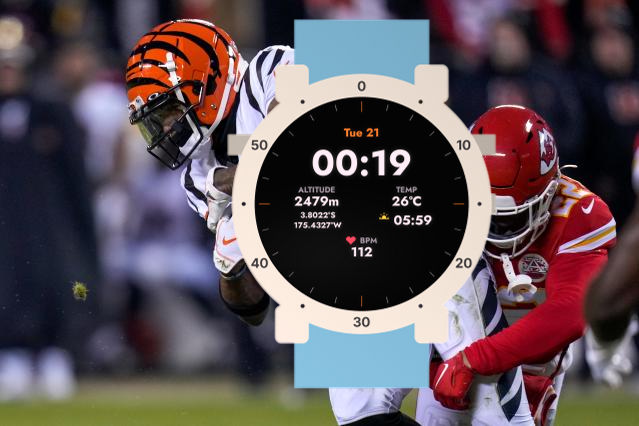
**0:19**
